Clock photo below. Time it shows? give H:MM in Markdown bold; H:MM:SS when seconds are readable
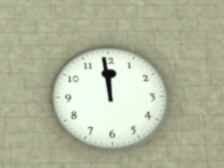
**11:59**
